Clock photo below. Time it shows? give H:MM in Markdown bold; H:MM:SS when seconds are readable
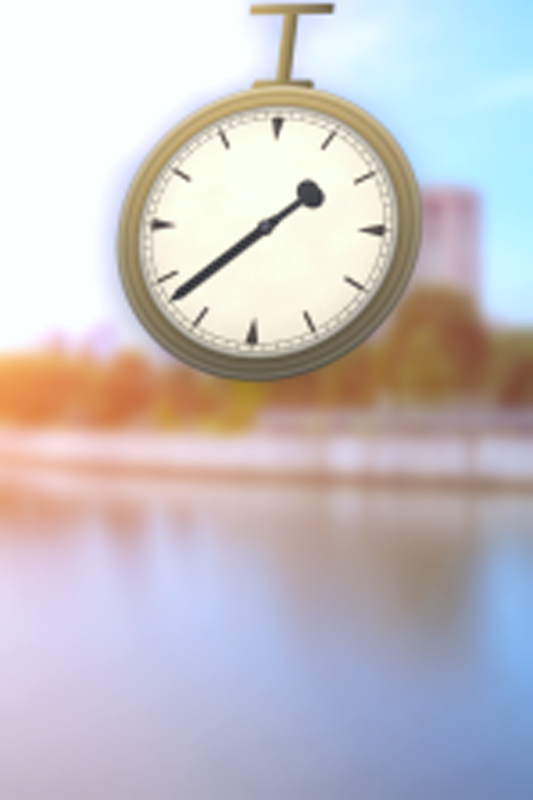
**1:38**
